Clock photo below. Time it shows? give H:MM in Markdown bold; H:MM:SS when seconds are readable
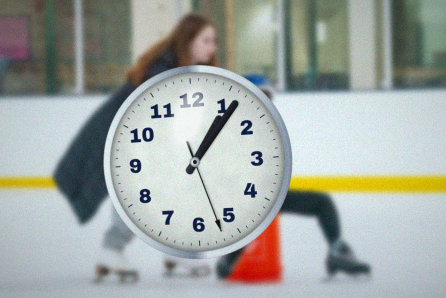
**1:06:27**
